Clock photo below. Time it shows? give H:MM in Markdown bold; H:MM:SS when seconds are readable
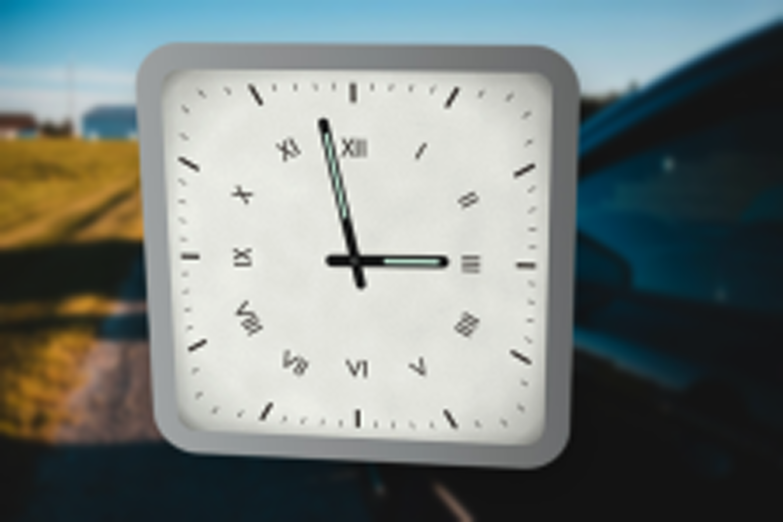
**2:58**
